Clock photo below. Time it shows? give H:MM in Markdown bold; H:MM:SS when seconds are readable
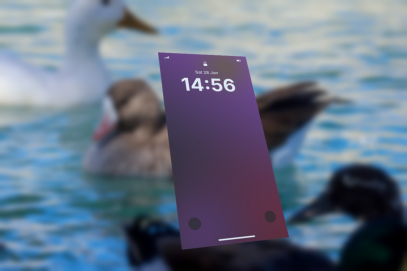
**14:56**
